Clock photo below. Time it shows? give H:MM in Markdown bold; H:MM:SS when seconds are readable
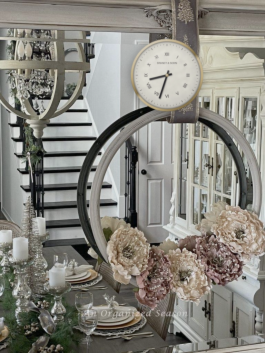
**8:33**
